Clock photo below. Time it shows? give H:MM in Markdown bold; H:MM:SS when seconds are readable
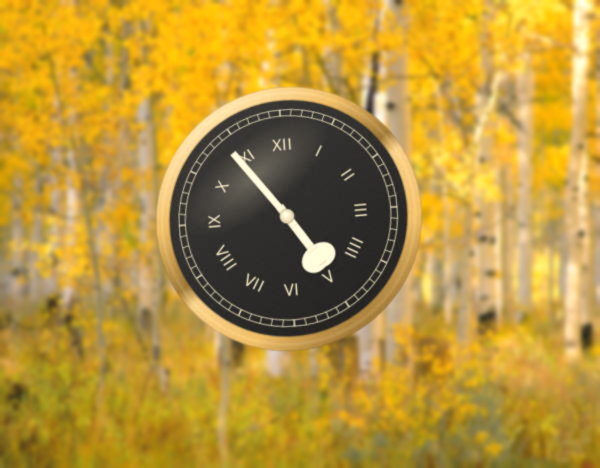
**4:54**
